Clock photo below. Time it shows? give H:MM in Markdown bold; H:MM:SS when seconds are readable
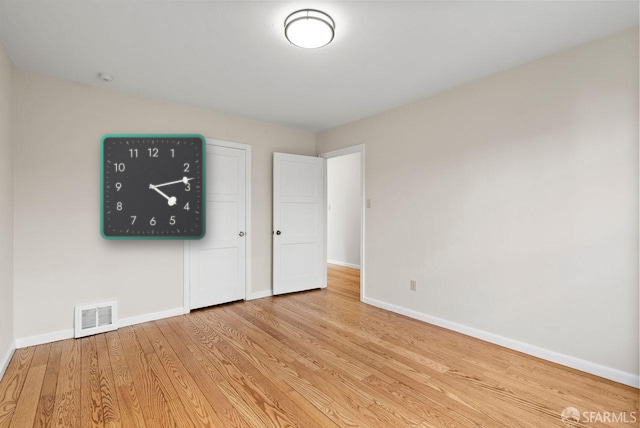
**4:13**
